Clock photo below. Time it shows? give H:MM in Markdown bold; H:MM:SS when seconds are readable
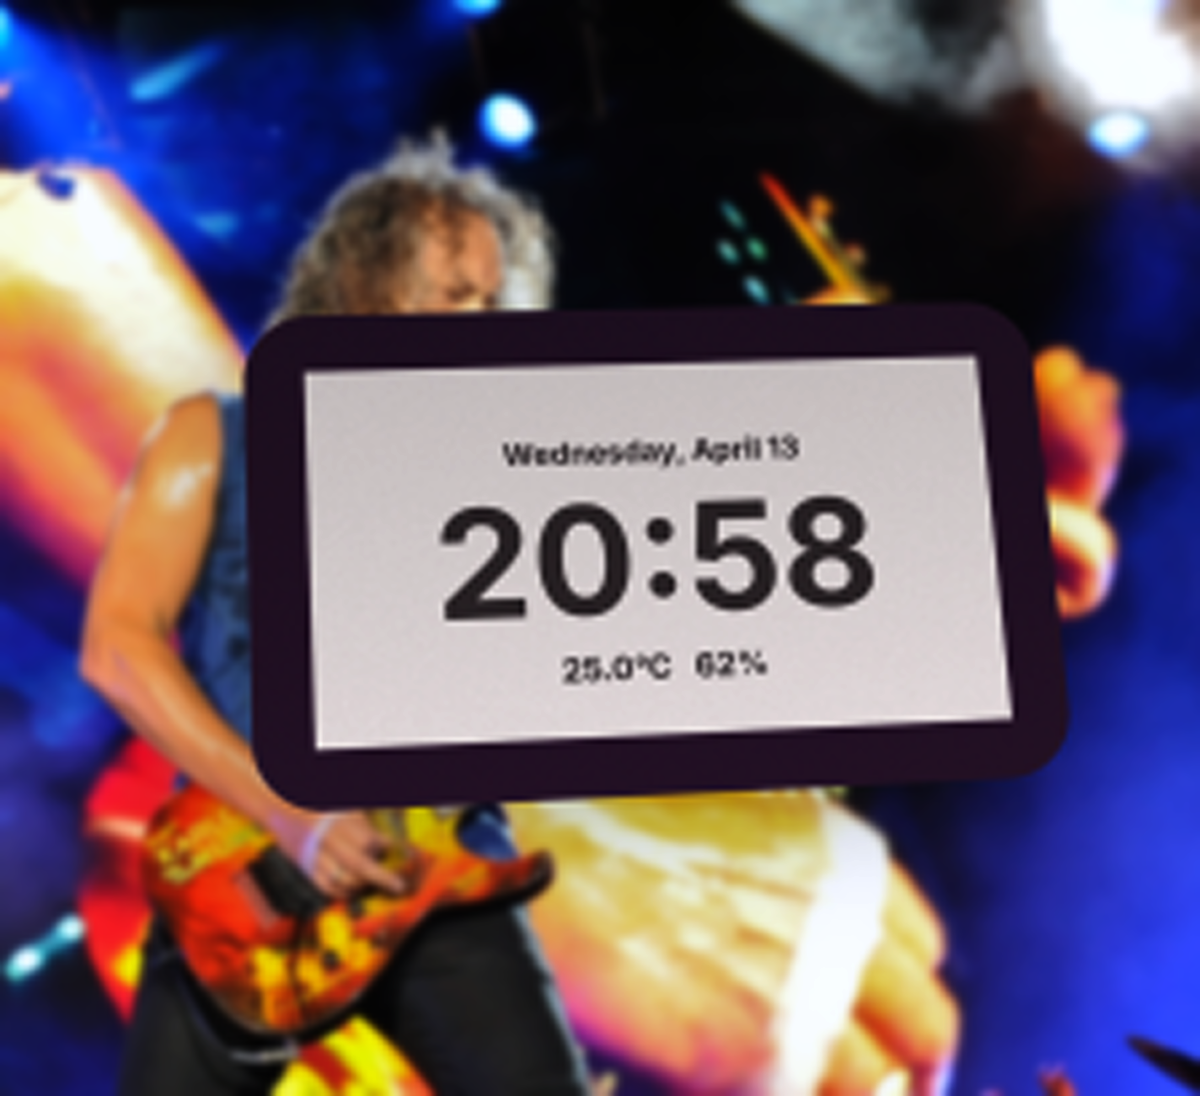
**20:58**
